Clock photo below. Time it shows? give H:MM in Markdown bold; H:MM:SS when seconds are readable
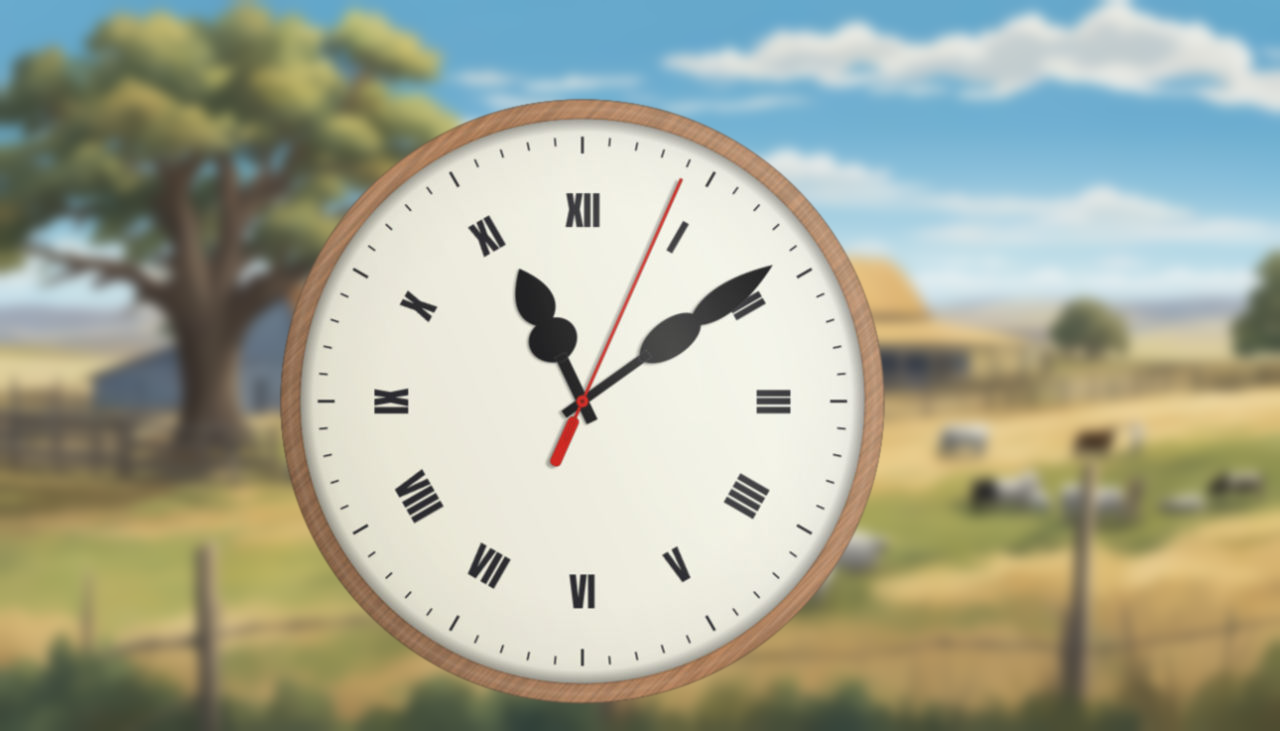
**11:09:04**
